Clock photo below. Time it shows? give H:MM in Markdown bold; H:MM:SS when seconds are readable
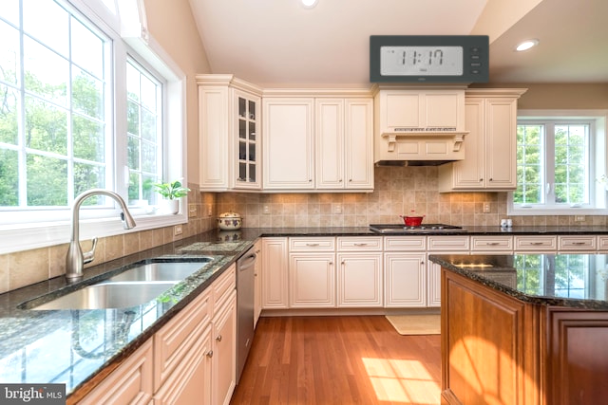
**11:17**
